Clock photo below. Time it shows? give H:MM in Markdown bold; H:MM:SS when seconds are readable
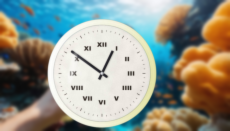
**12:51**
